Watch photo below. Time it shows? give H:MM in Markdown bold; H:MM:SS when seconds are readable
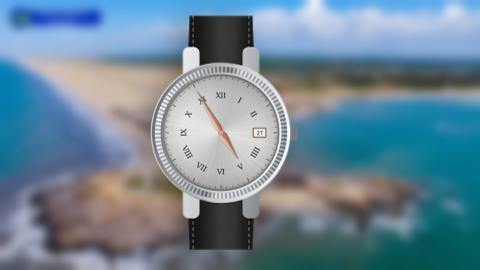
**4:55**
